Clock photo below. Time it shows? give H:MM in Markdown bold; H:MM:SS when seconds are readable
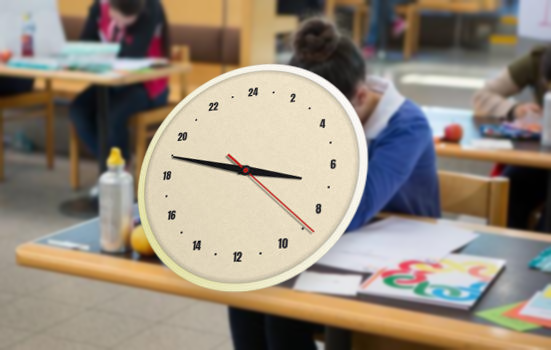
**6:47:22**
